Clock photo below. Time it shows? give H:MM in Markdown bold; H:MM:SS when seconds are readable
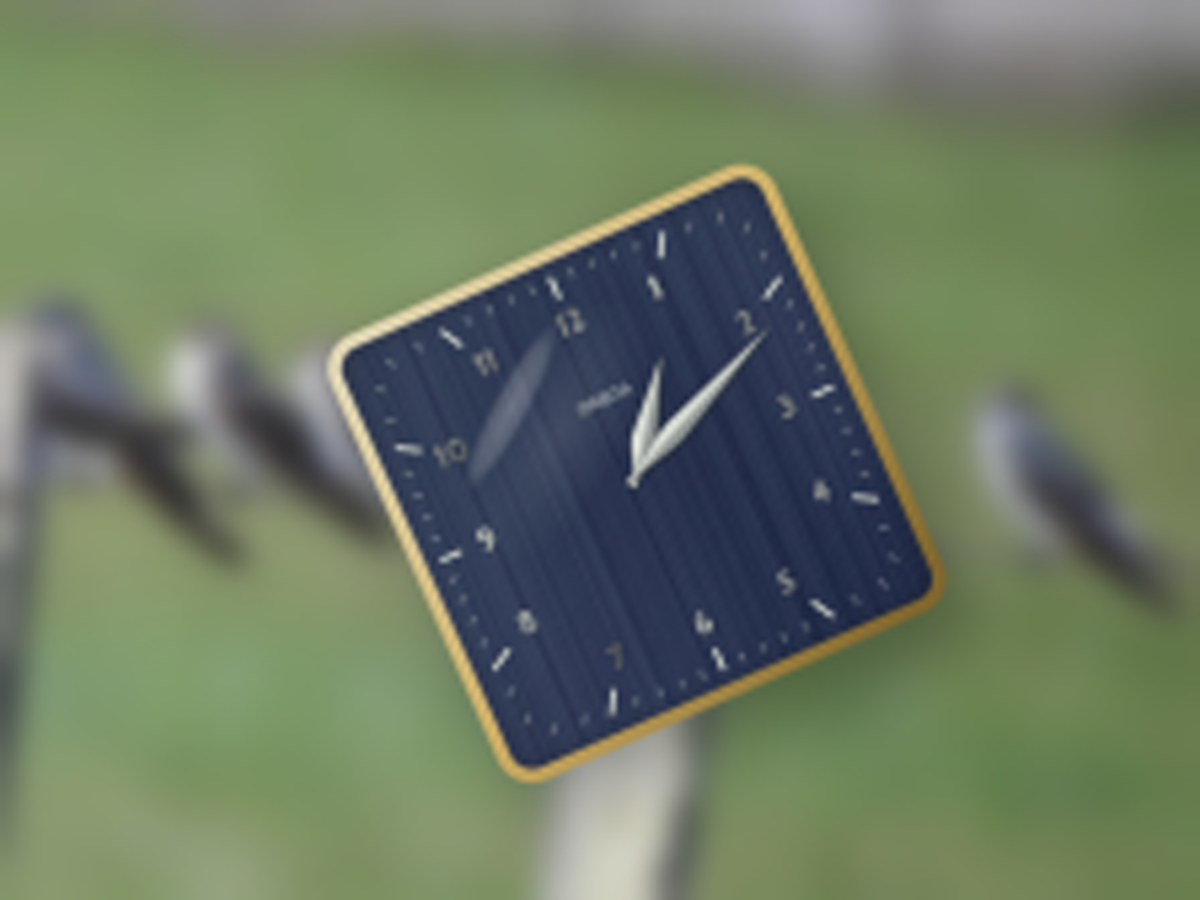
**1:11**
